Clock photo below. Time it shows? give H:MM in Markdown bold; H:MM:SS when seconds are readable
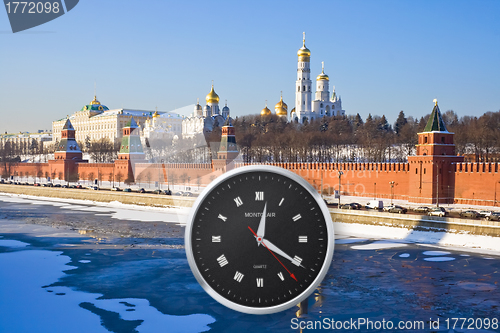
**12:20:23**
